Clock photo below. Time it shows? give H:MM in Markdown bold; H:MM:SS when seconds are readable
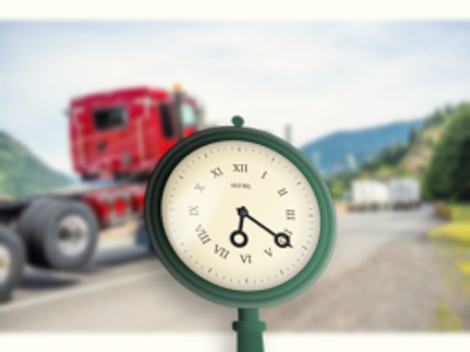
**6:21**
